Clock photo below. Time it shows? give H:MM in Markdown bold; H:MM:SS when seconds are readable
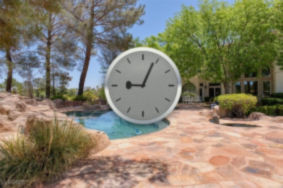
**9:04**
